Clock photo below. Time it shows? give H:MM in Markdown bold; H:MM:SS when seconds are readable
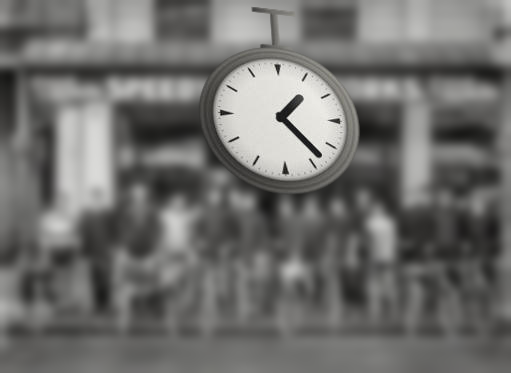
**1:23**
